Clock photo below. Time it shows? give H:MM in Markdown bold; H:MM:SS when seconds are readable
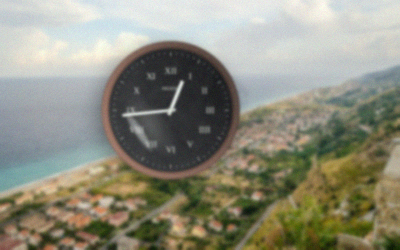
**12:44**
